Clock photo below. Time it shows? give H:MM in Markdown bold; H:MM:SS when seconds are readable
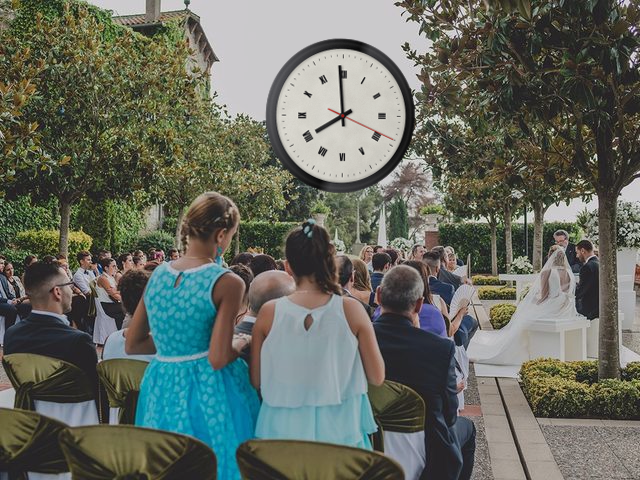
**7:59:19**
